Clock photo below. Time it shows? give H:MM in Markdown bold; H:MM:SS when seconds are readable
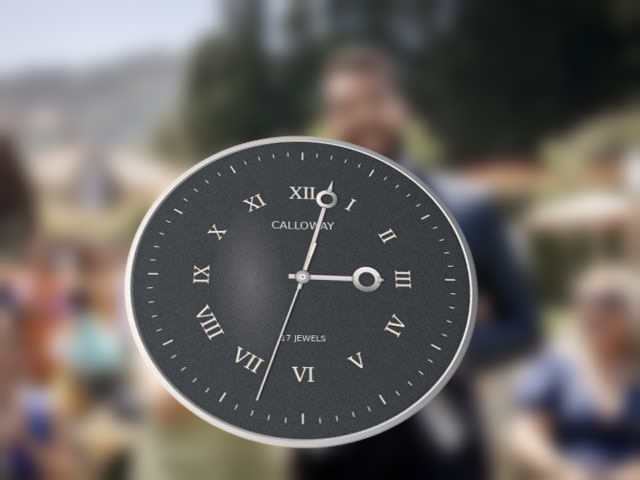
**3:02:33**
